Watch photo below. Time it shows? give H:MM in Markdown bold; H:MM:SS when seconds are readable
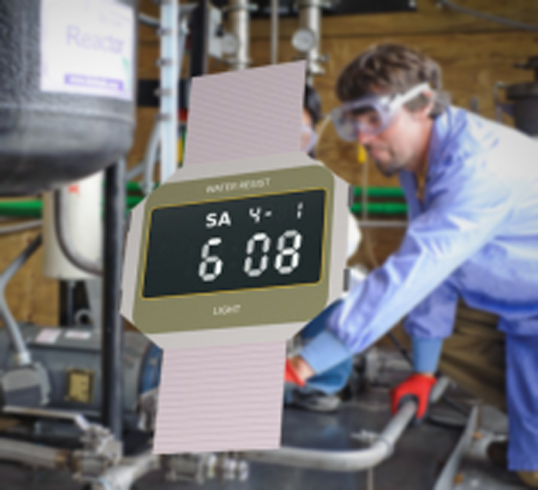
**6:08**
